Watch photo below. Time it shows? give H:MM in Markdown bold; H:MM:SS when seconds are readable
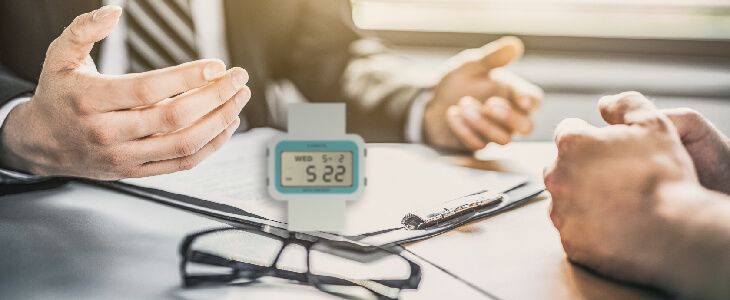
**5:22**
